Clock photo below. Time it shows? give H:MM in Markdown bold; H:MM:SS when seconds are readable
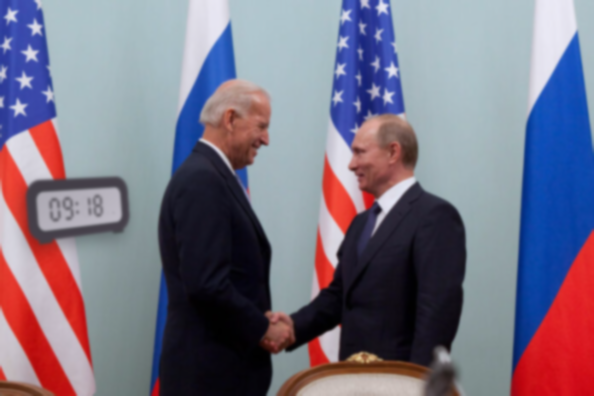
**9:18**
